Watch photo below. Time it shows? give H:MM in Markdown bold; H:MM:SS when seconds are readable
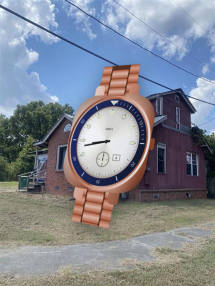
**8:43**
